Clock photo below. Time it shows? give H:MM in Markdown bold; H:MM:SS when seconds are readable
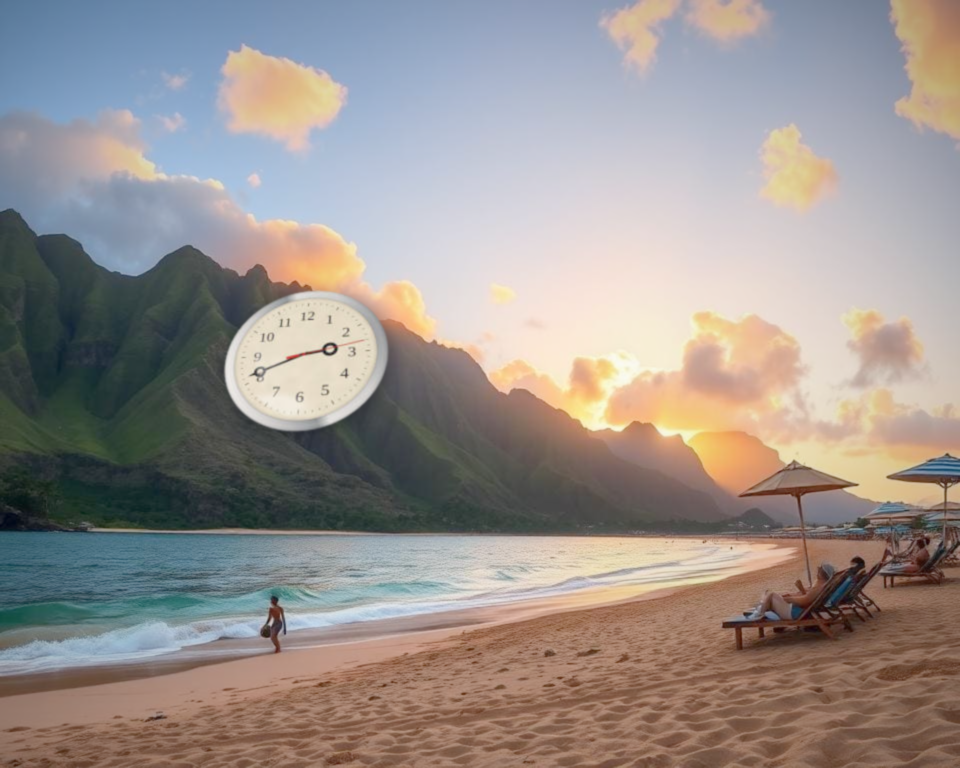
**2:41:13**
